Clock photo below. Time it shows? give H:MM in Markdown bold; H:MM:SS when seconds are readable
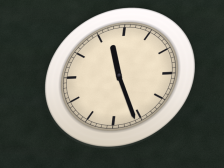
**11:26**
